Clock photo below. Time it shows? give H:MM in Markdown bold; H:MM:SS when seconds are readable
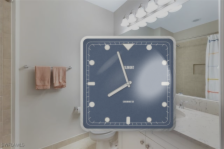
**7:57**
